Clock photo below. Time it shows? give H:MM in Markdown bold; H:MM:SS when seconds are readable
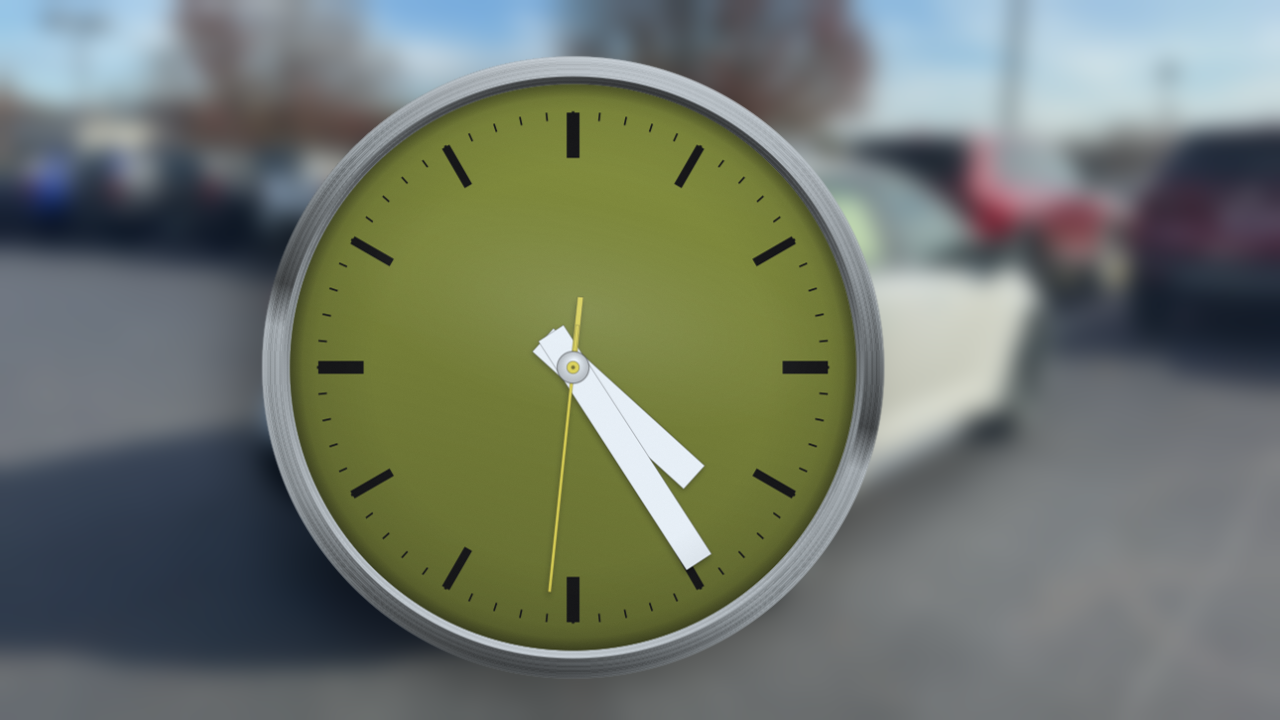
**4:24:31**
